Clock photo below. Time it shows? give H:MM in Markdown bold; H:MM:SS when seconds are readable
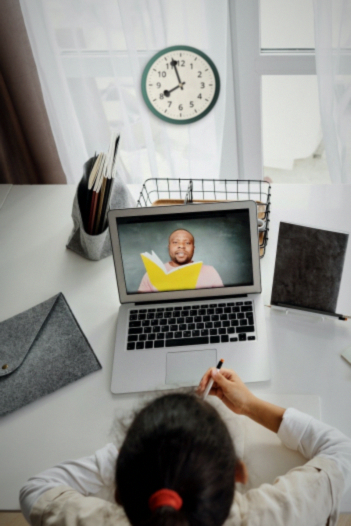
**7:57**
